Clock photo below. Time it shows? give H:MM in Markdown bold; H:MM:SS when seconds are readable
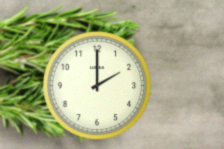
**2:00**
